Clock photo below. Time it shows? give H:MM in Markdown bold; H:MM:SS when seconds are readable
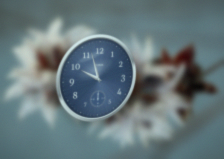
**9:57**
